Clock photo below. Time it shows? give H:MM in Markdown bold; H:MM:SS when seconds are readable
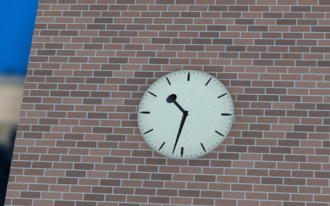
**10:32**
